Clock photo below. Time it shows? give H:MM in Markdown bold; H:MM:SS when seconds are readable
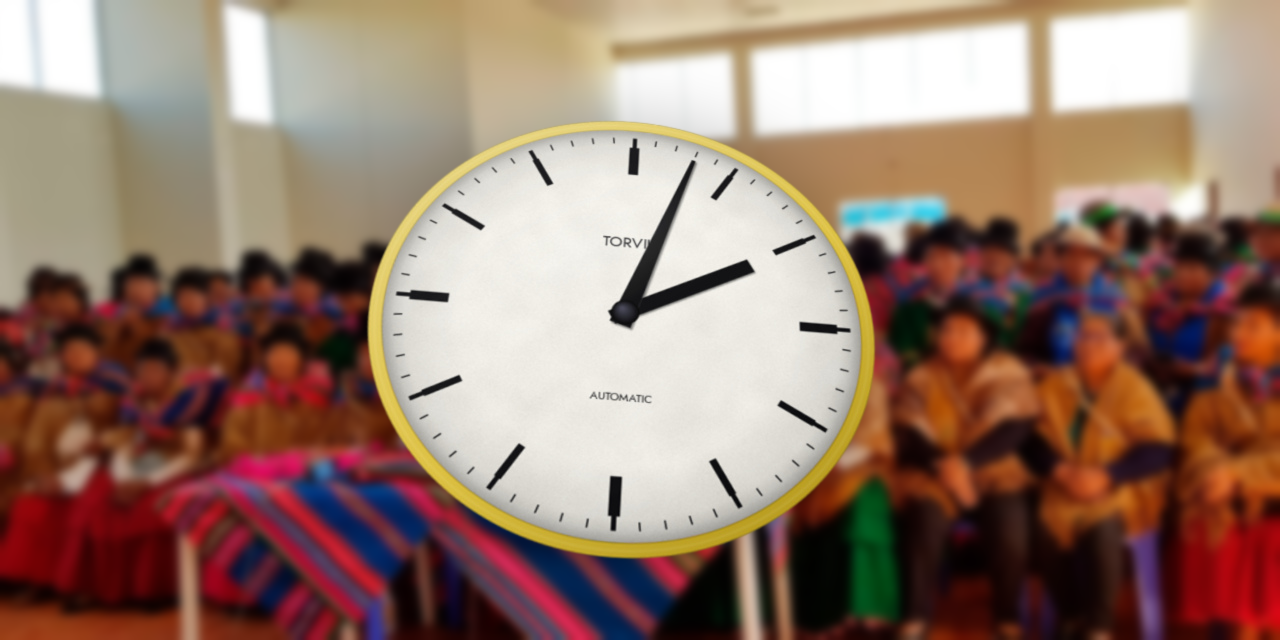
**2:03**
